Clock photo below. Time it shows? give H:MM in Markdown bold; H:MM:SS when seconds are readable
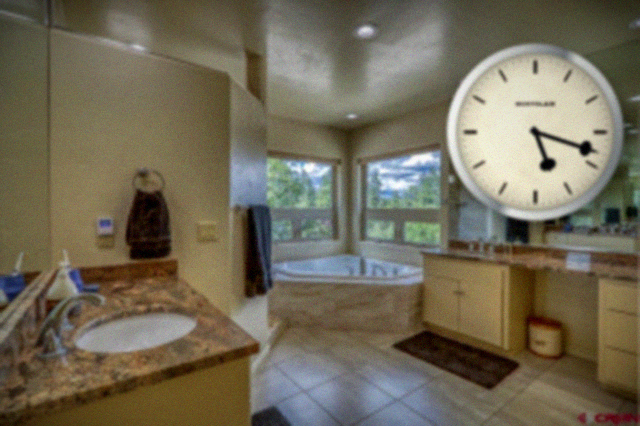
**5:18**
